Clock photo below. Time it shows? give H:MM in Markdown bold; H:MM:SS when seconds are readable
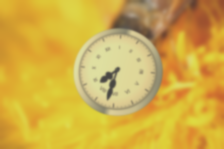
**8:37**
